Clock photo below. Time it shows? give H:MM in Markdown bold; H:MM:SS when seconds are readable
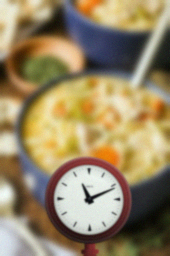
**11:11**
